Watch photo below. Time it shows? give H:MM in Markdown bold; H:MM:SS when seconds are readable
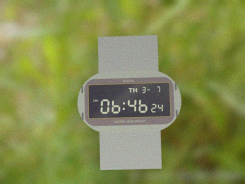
**6:46:24**
